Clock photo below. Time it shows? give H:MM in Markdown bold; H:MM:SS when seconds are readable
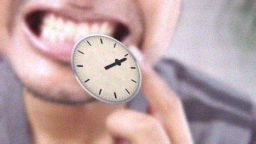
**2:11**
